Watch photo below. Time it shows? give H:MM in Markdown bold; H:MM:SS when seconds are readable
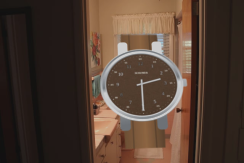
**2:30**
